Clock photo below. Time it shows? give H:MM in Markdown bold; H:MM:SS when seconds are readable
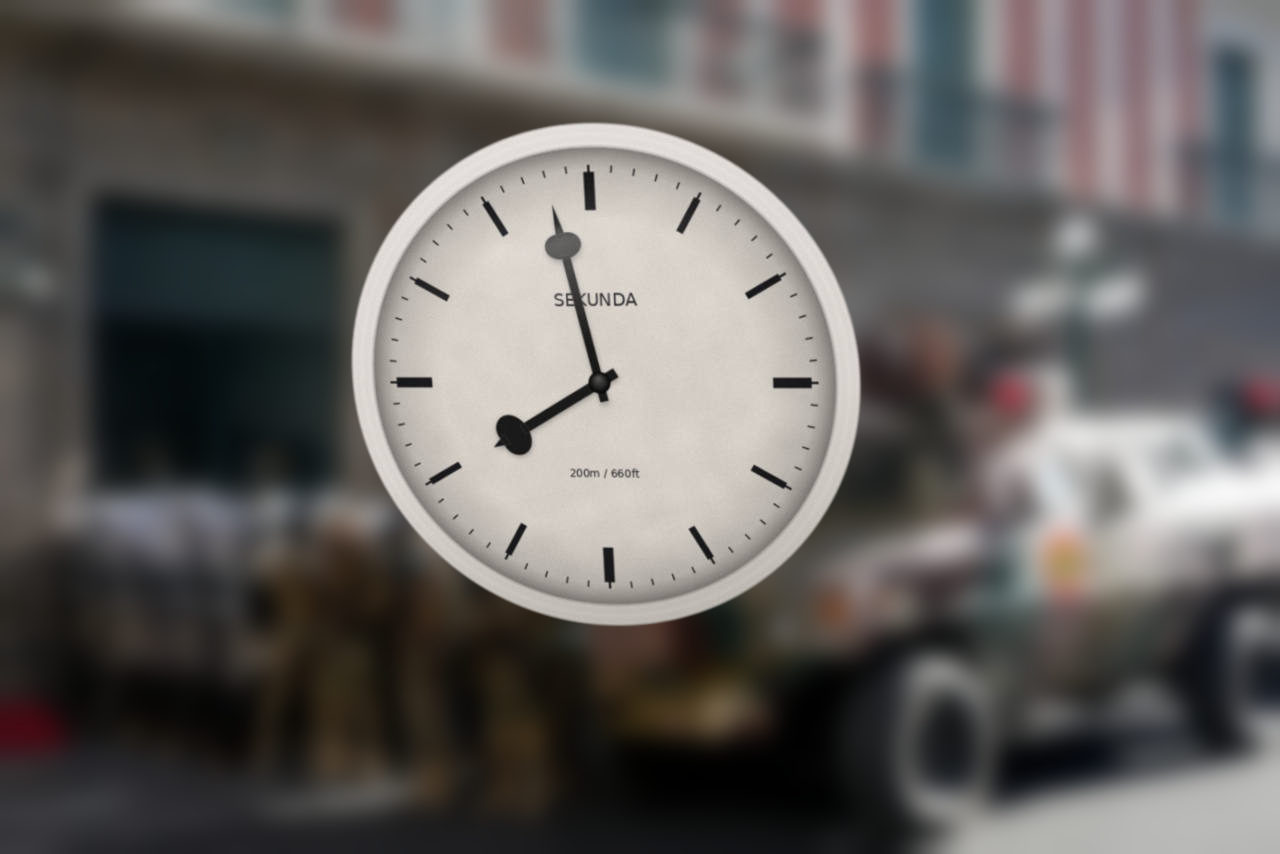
**7:58**
